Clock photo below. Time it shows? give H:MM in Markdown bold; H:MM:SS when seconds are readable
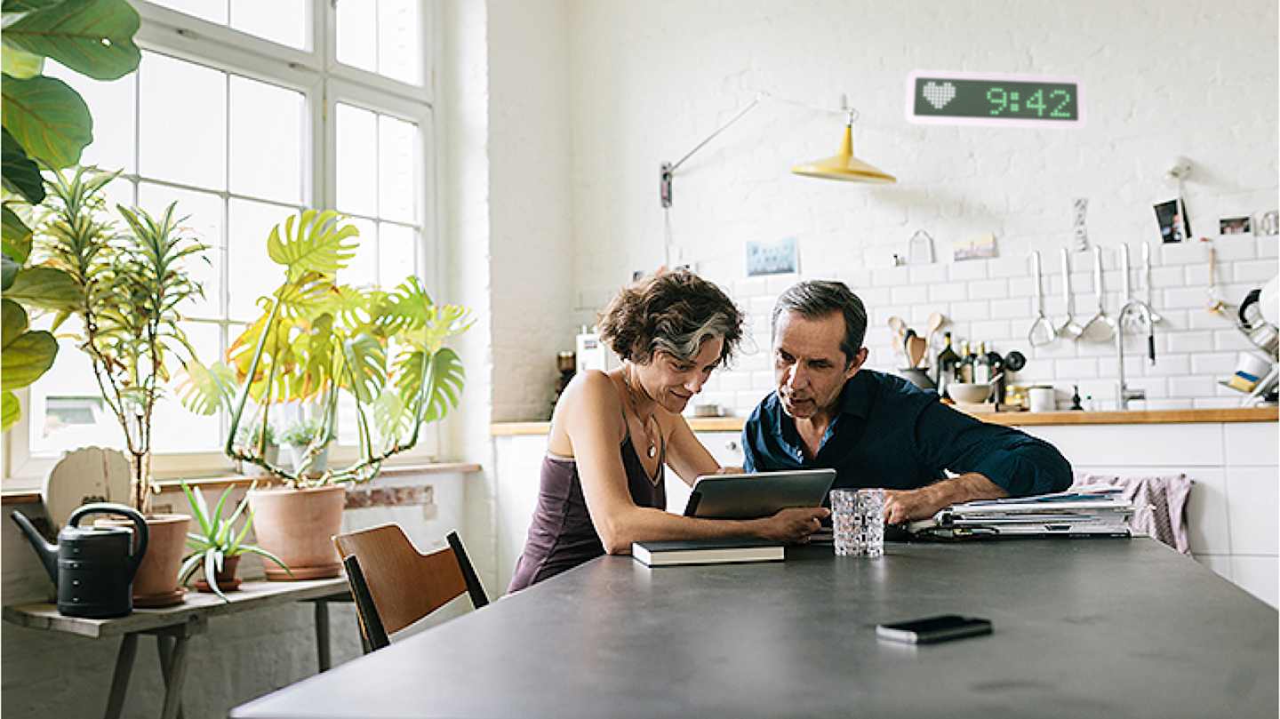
**9:42**
